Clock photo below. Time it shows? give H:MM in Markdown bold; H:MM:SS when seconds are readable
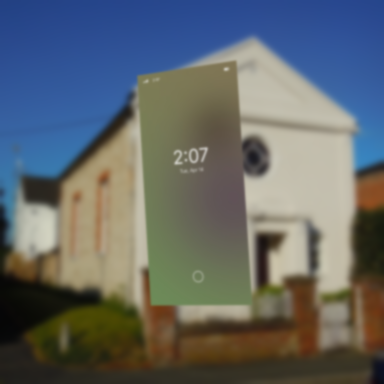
**2:07**
